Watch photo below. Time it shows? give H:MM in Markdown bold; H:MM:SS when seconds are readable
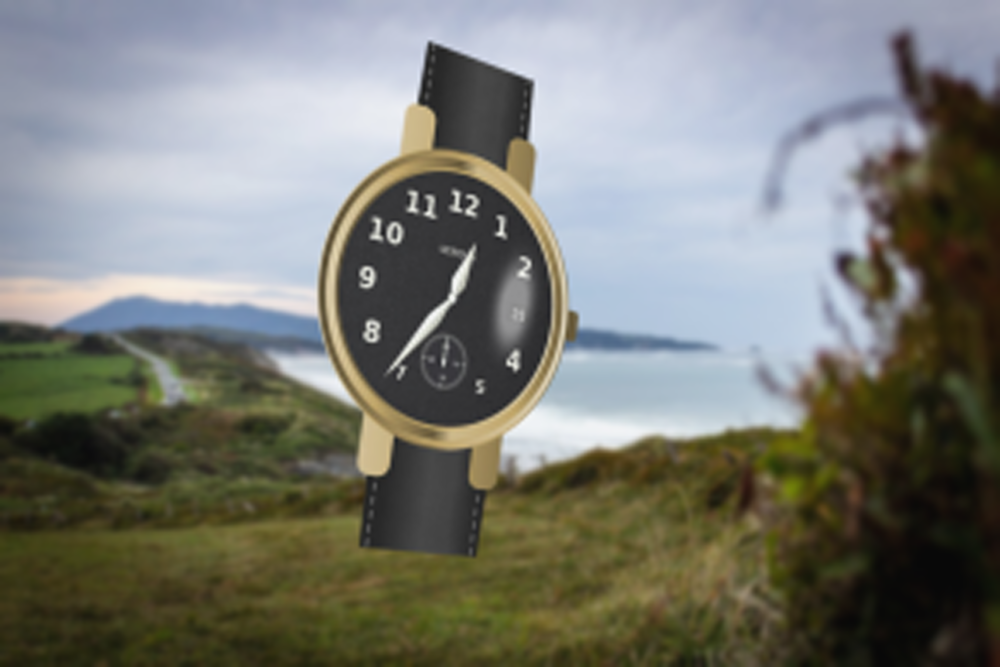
**12:36**
